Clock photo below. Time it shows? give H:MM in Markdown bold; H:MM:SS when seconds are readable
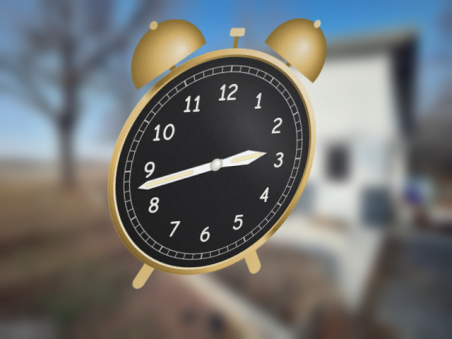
**2:43**
